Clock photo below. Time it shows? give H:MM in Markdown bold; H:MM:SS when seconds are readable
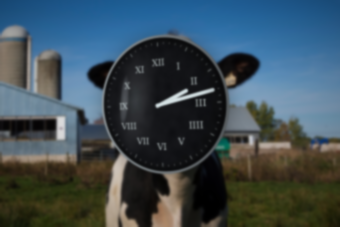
**2:13**
